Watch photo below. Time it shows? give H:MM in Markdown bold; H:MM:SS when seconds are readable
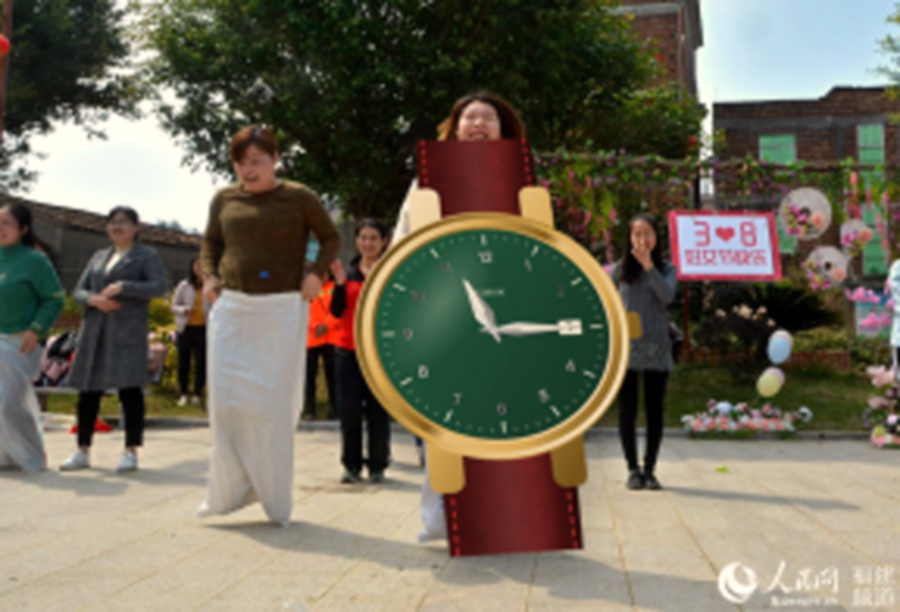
**11:15**
